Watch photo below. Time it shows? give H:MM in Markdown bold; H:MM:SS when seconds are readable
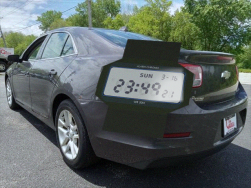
**23:49:21**
